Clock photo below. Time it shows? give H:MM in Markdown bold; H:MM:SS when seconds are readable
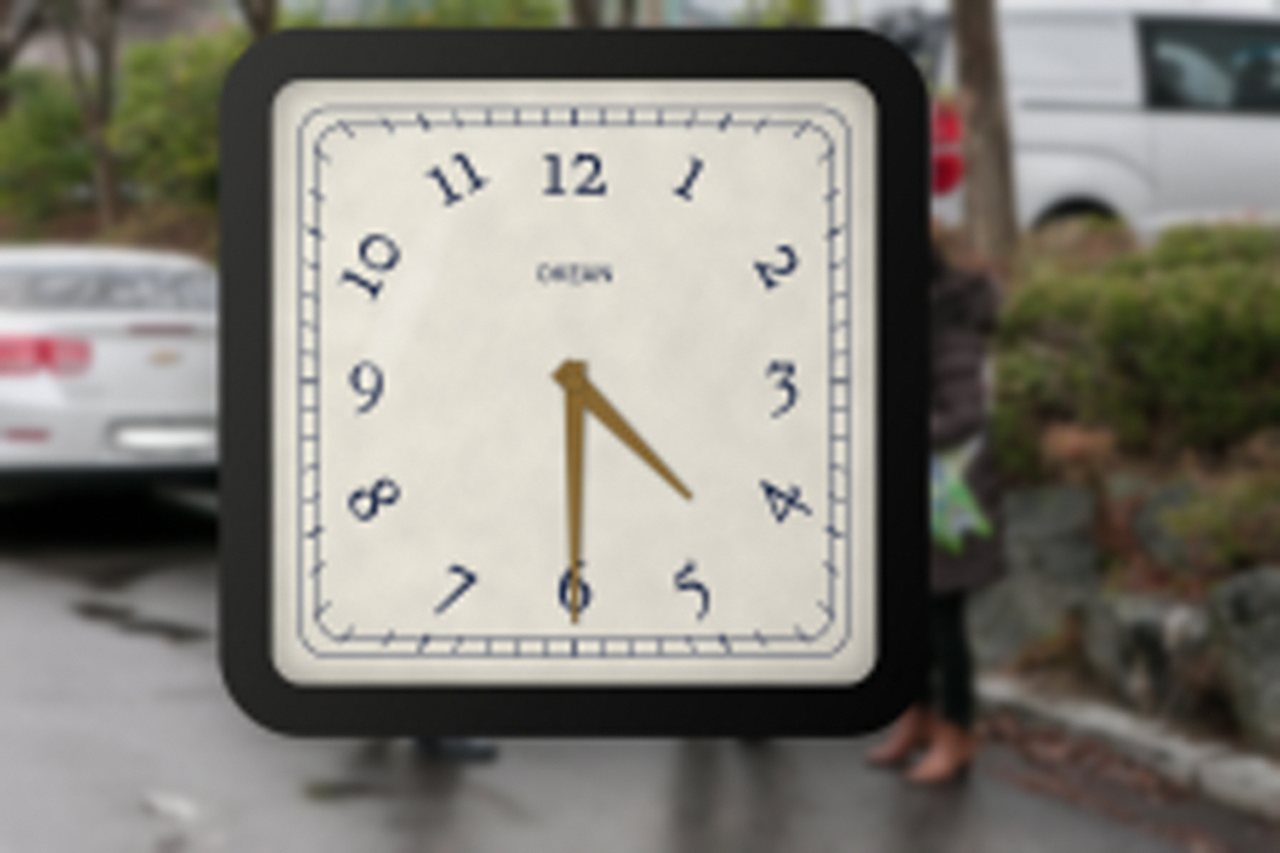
**4:30**
